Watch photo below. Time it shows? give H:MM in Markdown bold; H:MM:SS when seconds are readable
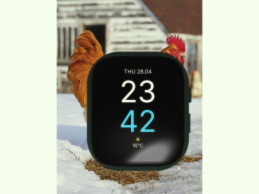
**23:42**
